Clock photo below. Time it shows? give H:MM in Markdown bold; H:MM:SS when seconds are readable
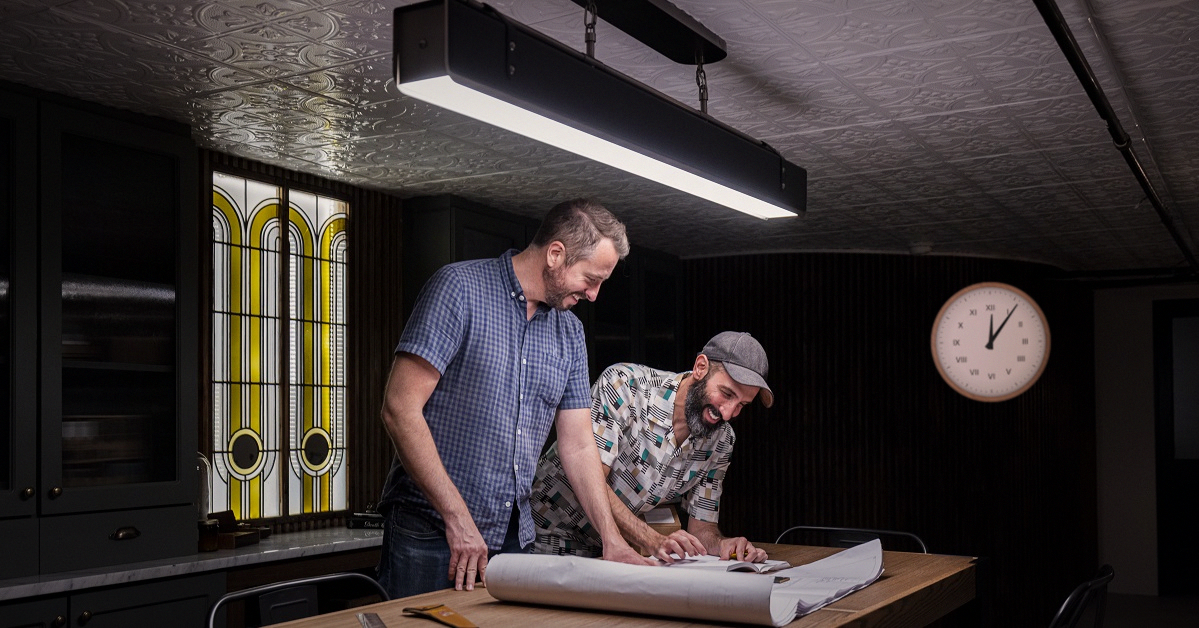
**12:06**
